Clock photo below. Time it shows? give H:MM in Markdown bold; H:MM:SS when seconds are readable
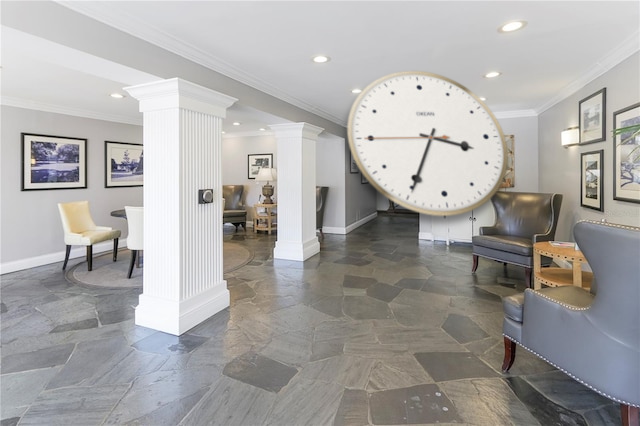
**3:34:45**
